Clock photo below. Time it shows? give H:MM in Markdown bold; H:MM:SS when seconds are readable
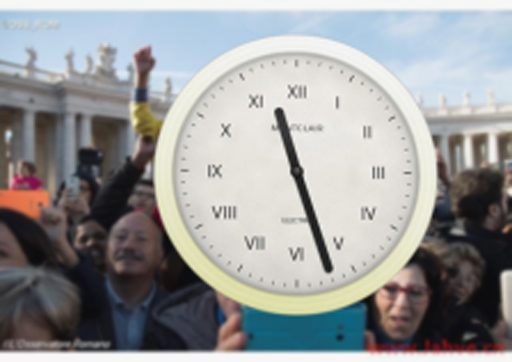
**11:27**
